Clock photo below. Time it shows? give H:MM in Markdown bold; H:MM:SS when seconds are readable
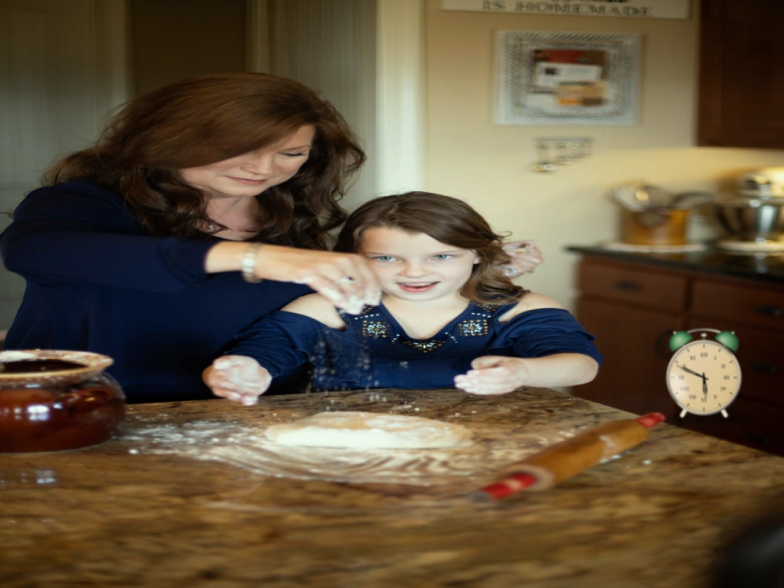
**5:49**
